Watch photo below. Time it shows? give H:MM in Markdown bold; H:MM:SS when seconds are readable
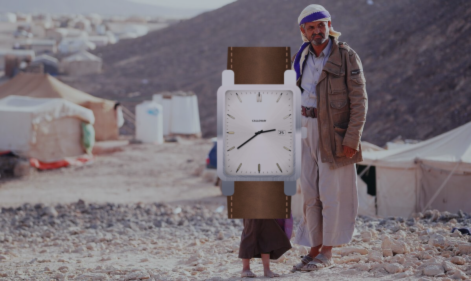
**2:39**
